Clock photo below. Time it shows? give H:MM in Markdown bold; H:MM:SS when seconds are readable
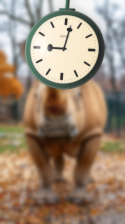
**9:02**
